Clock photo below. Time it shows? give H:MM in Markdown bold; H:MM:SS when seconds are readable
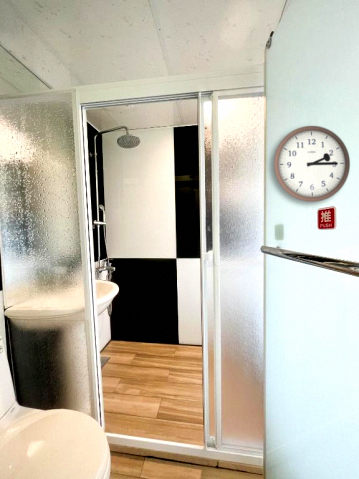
**2:15**
